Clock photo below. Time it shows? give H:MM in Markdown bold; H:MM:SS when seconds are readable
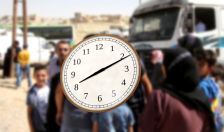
**8:11**
